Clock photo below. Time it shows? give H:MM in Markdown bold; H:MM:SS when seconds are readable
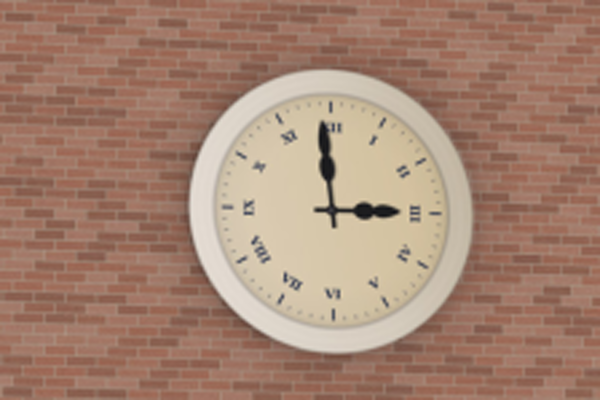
**2:59**
